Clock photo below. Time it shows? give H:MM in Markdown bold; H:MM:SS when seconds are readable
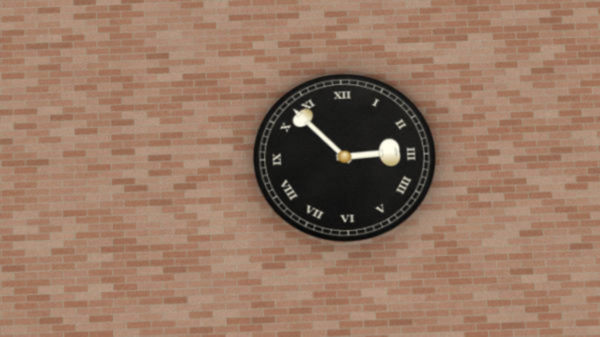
**2:53**
